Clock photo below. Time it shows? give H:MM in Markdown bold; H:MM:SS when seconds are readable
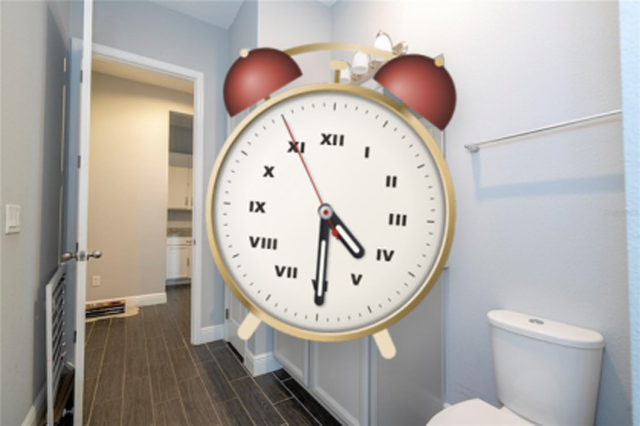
**4:29:55**
